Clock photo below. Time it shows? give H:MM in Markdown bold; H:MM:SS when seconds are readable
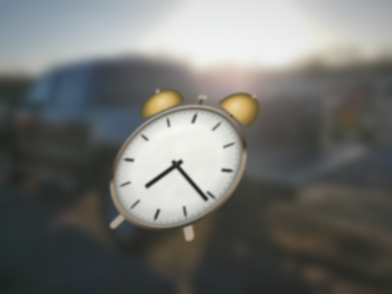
**7:21**
